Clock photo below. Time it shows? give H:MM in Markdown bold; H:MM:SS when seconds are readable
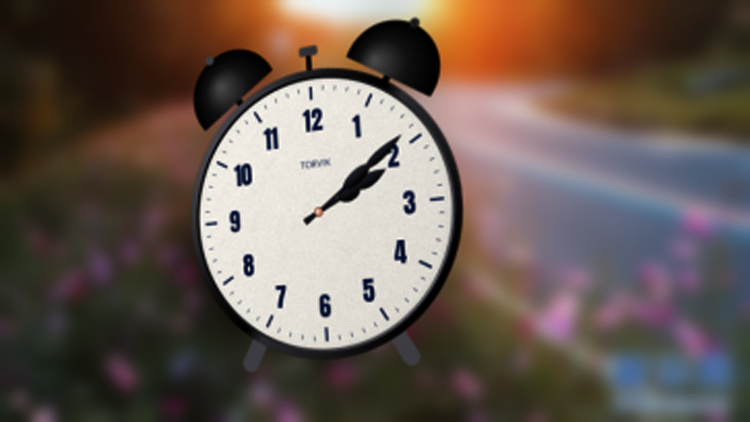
**2:09**
